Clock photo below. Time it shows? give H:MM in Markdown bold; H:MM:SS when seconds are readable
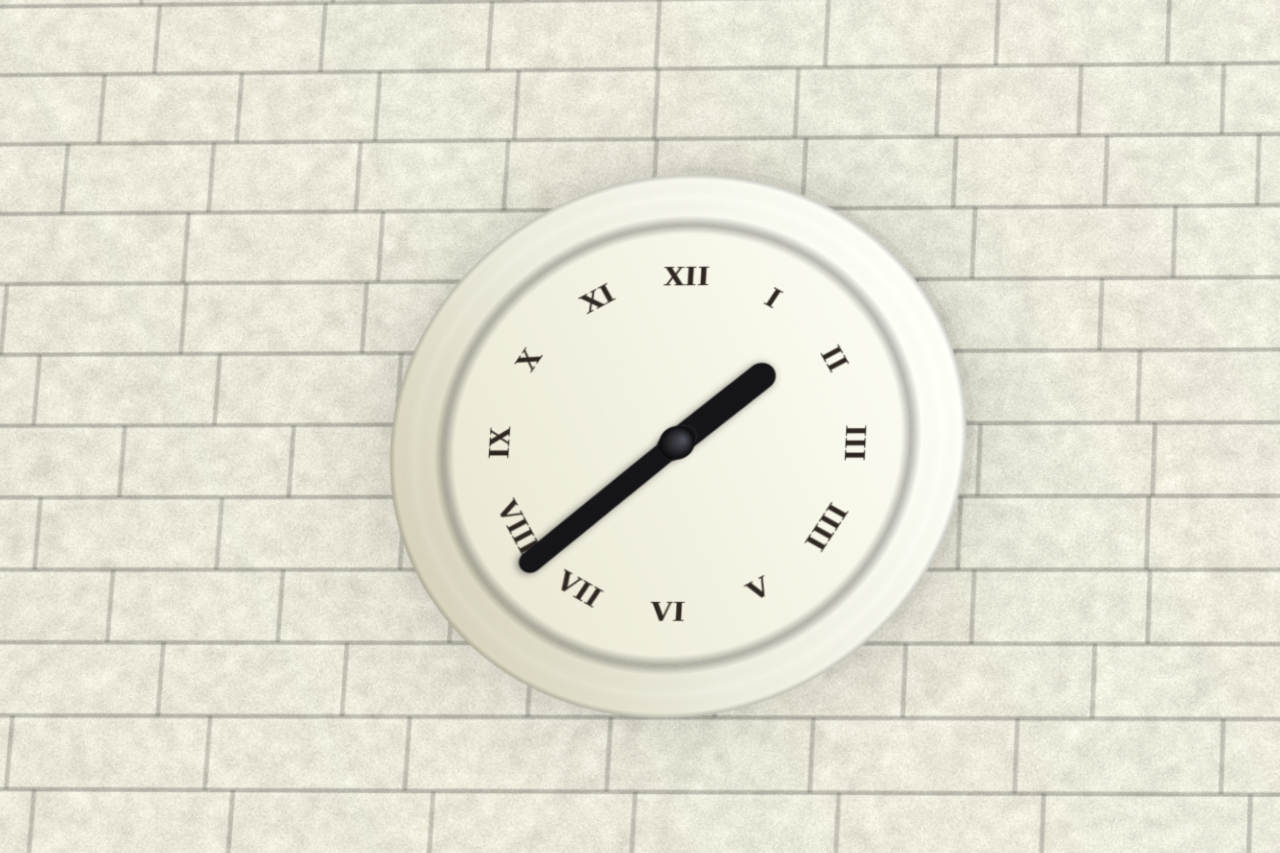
**1:38**
